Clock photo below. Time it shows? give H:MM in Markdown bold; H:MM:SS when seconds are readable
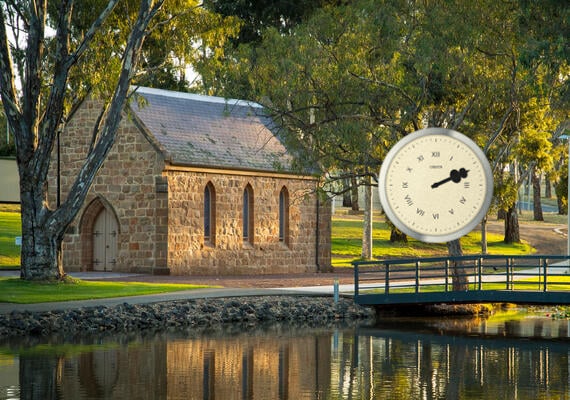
**2:11**
